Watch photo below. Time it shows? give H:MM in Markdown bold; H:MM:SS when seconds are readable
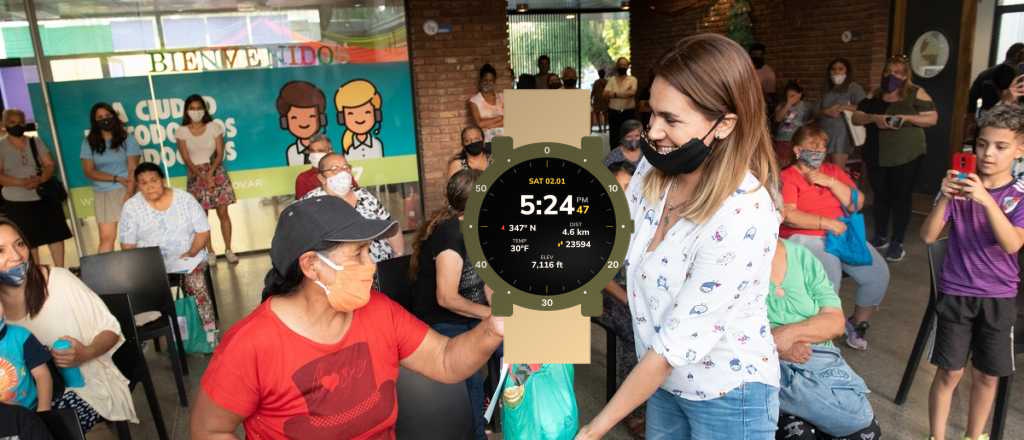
**5:24:47**
